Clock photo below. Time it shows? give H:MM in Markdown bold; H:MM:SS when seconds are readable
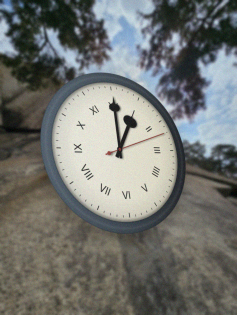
**1:00:12**
